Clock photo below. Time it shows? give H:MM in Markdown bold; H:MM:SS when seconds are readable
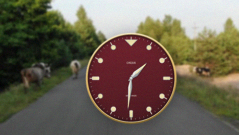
**1:31**
